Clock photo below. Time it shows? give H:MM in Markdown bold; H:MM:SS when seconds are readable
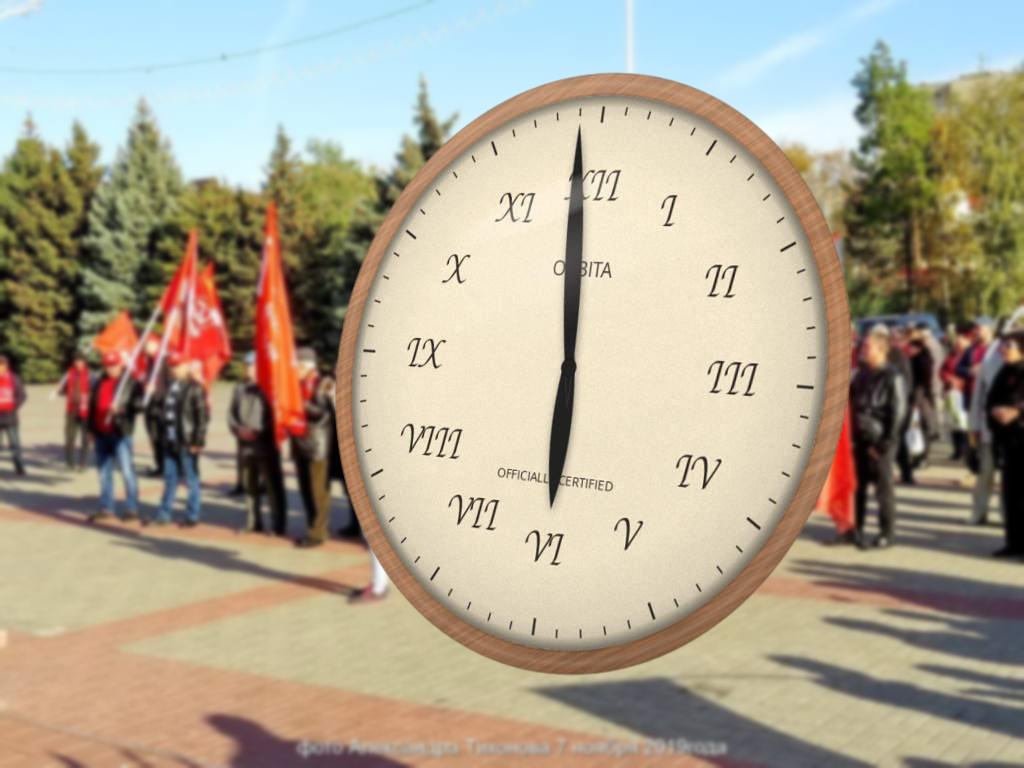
**5:59**
